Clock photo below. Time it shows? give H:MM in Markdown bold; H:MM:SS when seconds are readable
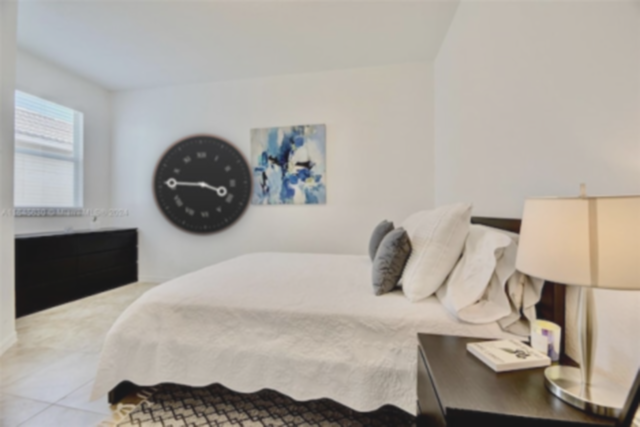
**3:46**
